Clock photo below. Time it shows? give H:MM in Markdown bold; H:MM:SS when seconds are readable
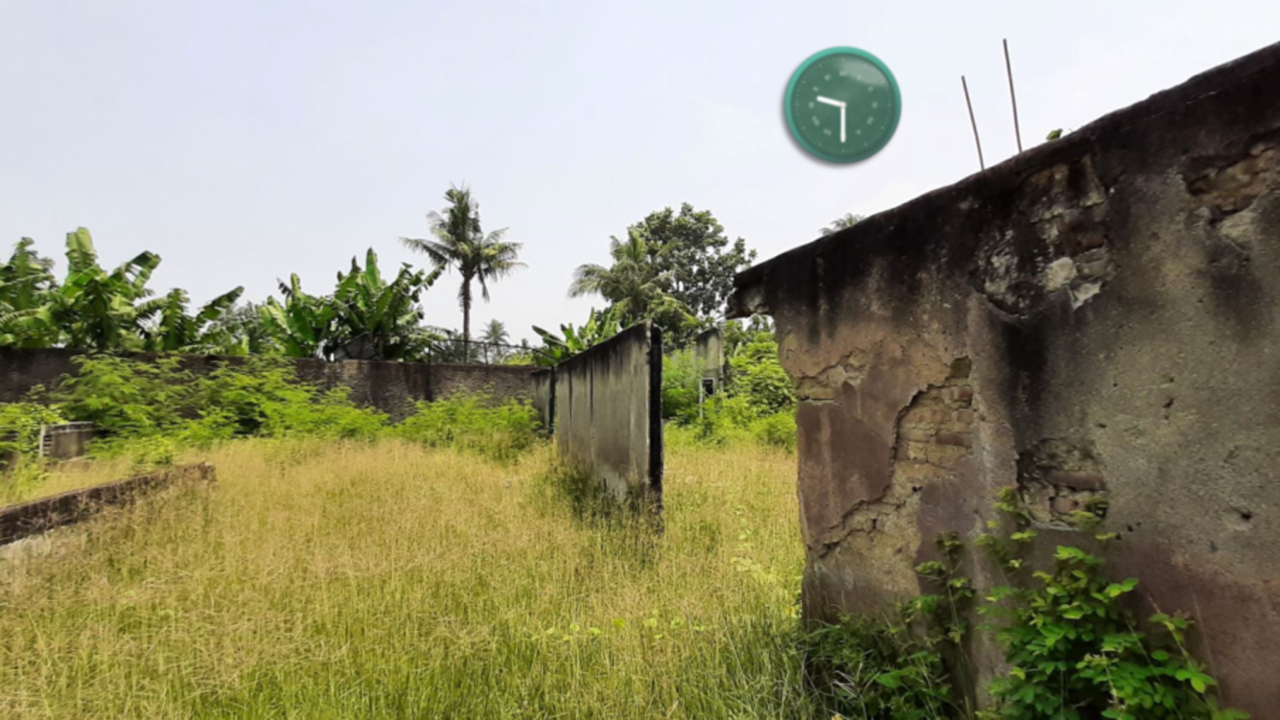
**9:30**
